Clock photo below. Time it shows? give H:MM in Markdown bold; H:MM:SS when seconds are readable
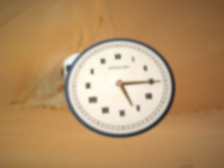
**5:15**
